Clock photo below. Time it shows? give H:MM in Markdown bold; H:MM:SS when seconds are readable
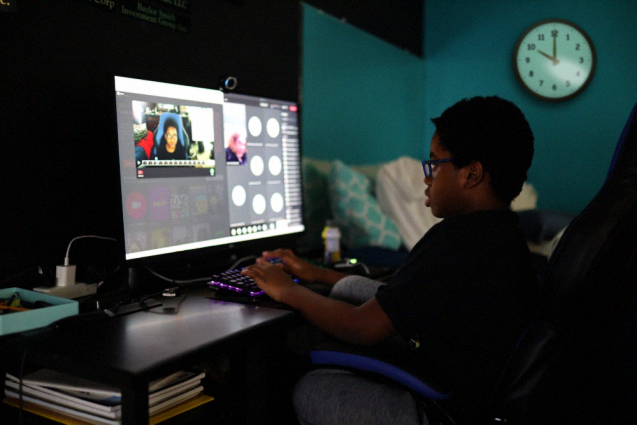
**10:00**
